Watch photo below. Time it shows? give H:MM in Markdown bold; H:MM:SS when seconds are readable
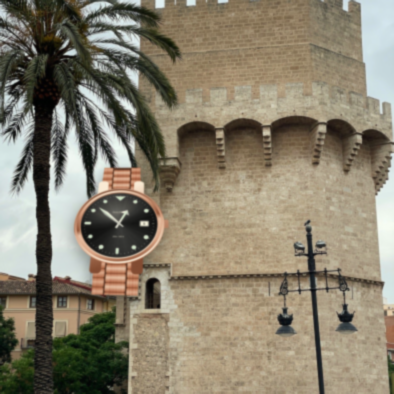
**12:52**
